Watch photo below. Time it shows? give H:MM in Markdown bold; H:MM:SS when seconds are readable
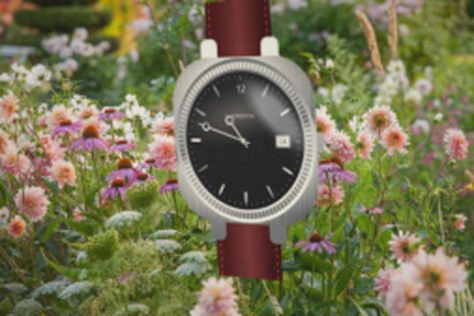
**10:48**
